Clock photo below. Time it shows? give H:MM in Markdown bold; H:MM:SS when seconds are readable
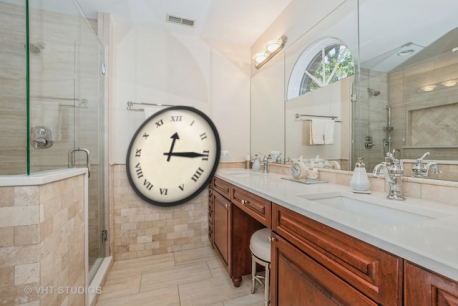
**12:15**
